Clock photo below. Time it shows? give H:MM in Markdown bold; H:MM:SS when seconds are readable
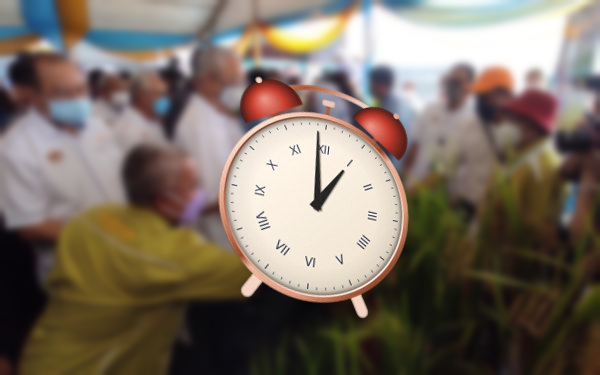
**12:59**
